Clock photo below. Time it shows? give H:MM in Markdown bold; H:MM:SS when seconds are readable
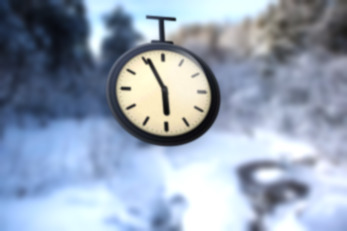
**5:56**
